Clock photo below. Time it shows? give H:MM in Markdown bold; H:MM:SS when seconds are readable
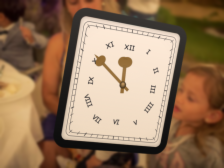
**11:51**
